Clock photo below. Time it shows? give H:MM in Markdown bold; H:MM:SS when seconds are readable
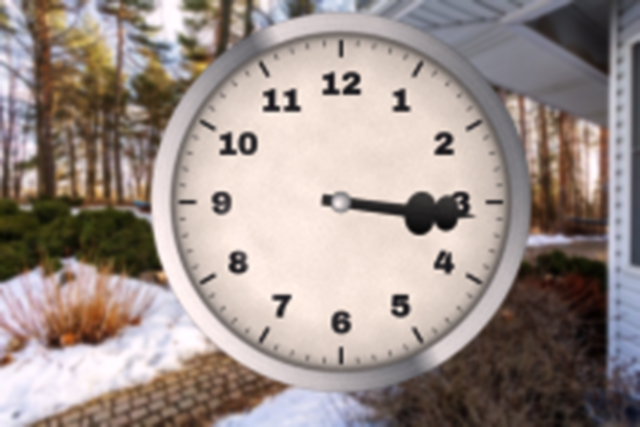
**3:16**
